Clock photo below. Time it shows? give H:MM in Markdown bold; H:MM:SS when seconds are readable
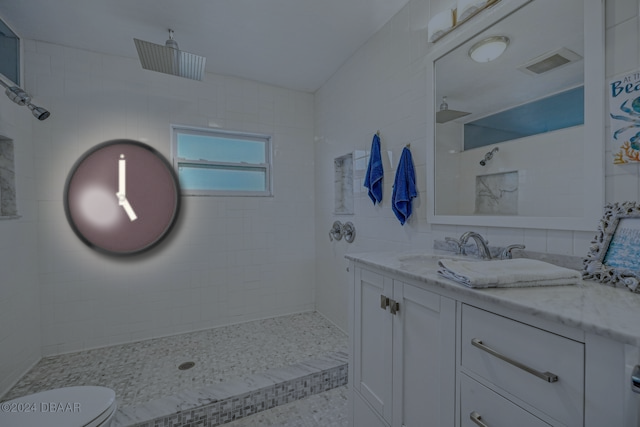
**5:00**
